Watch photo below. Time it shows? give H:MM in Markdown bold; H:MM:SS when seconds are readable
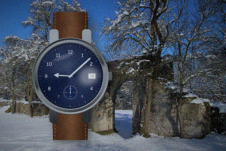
**9:08**
